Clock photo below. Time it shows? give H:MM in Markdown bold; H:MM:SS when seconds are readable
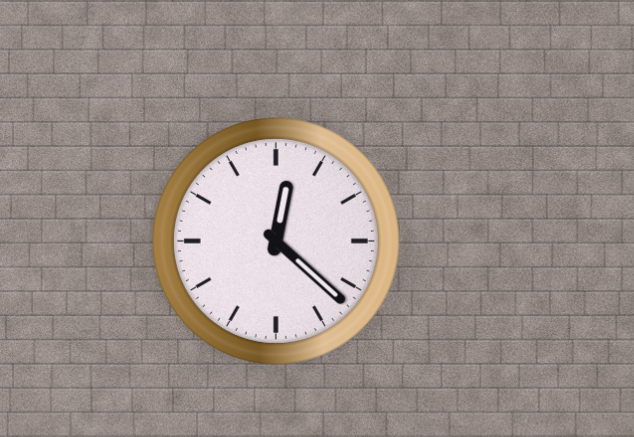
**12:22**
